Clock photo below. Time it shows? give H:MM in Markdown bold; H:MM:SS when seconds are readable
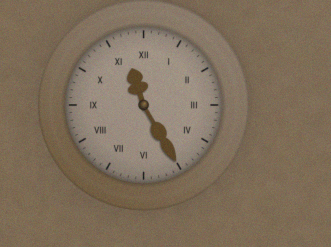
**11:25**
